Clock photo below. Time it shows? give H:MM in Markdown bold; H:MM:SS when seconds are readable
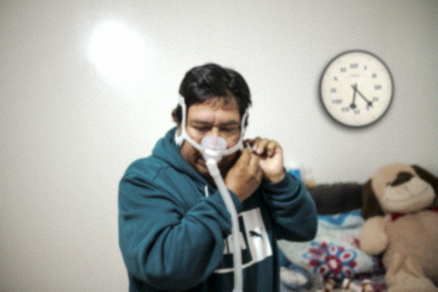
**6:23**
